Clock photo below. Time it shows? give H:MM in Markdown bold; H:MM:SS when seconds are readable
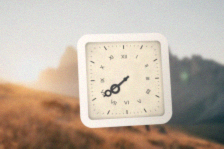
**7:39**
